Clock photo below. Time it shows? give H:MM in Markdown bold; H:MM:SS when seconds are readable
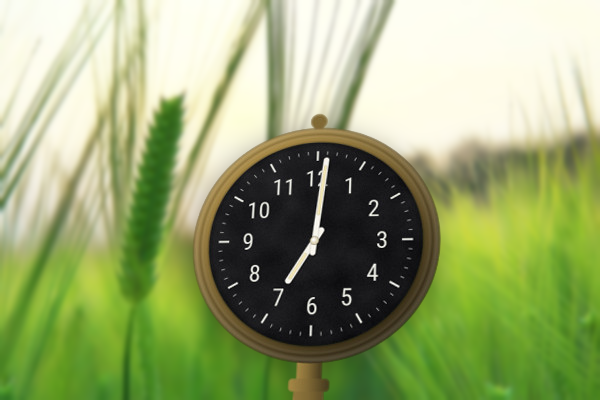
**7:01**
